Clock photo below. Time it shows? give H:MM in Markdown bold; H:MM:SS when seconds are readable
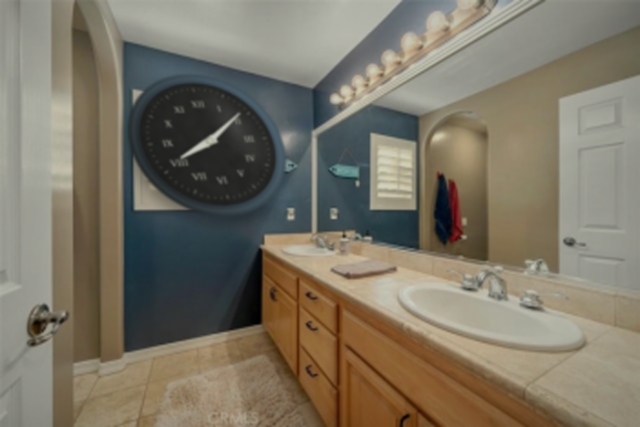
**8:09**
